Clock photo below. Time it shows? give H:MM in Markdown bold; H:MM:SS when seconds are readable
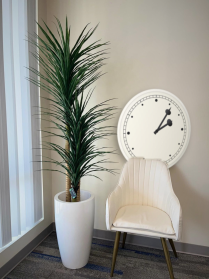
**2:06**
